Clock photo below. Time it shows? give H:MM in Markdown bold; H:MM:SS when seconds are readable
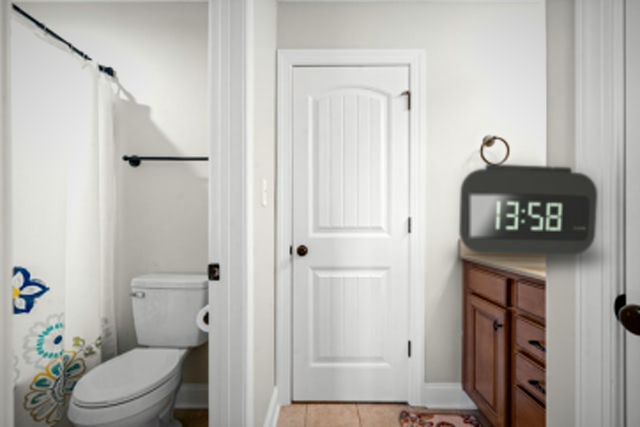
**13:58**
